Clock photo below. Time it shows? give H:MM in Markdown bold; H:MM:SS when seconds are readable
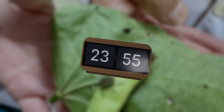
**23:55**
